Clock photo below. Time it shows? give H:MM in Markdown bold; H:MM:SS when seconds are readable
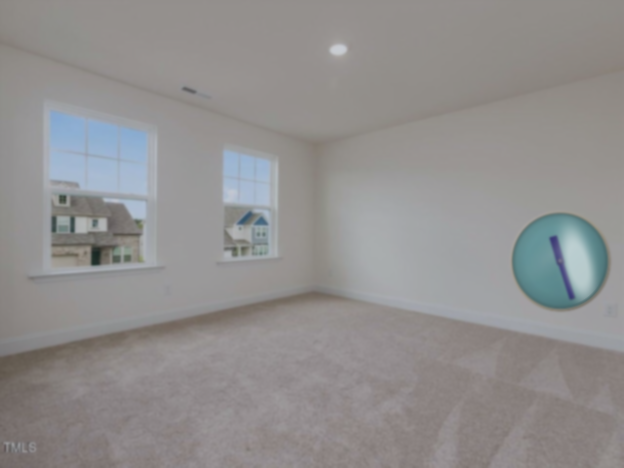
**11:27**
